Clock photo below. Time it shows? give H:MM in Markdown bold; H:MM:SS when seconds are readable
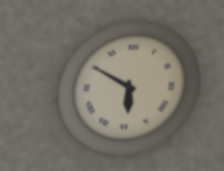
**5:50**
